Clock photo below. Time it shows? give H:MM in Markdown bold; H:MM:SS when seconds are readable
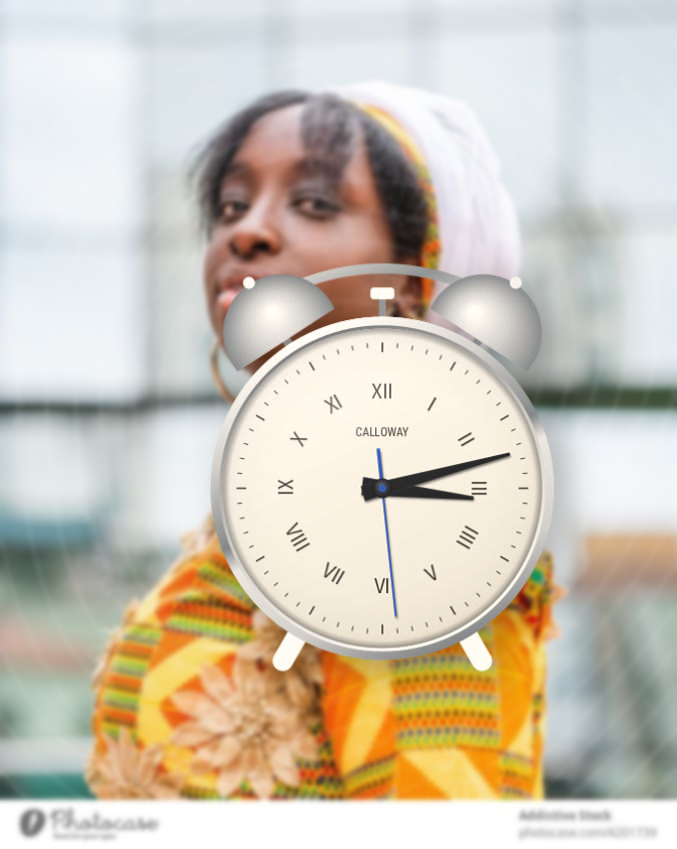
**3:12:29**
